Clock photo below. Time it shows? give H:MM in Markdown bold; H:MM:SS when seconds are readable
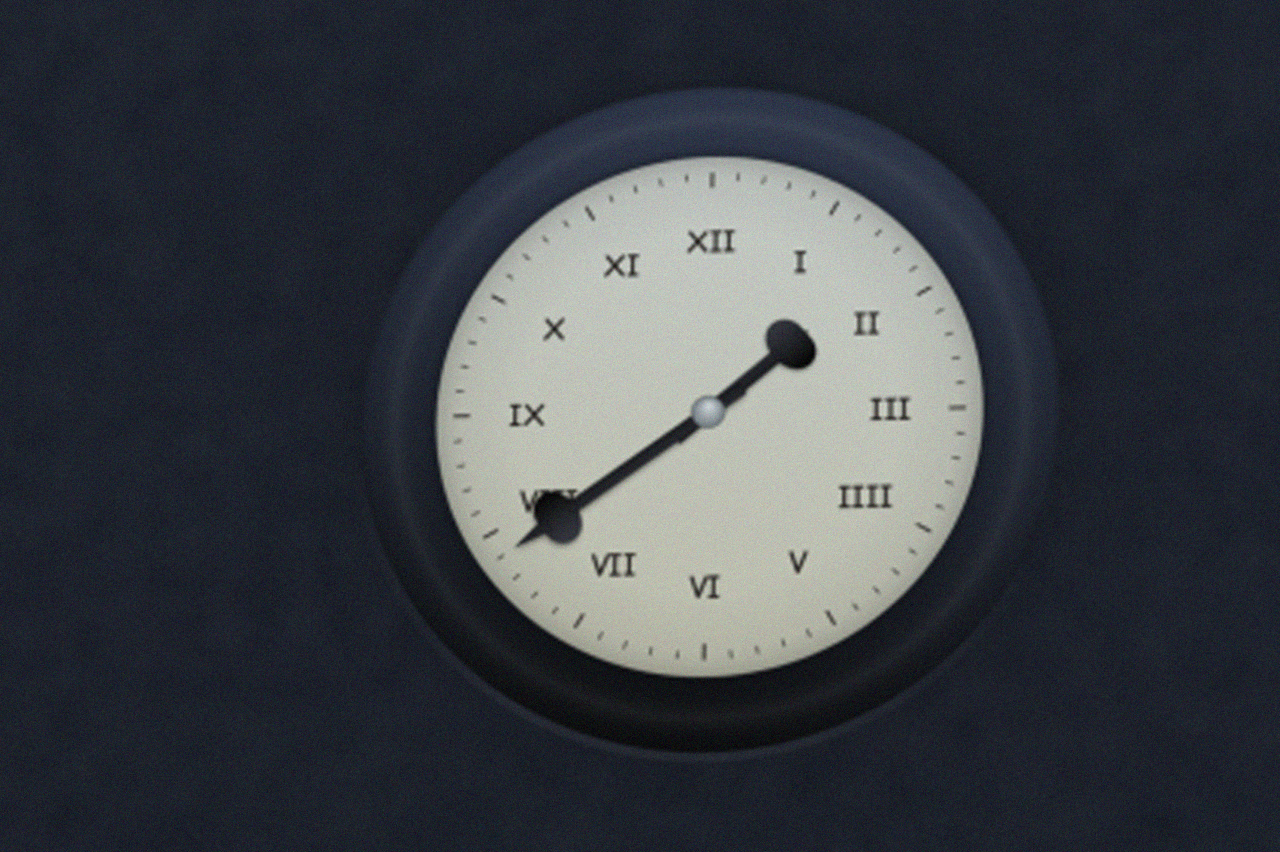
**1:39**
